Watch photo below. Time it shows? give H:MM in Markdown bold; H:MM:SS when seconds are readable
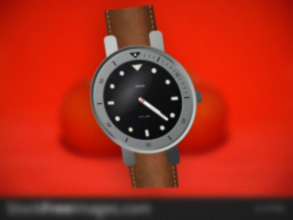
**4:22**
